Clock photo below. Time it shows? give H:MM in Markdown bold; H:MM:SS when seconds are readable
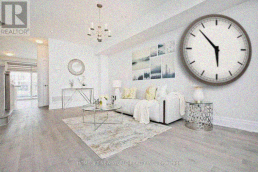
**5:53**
